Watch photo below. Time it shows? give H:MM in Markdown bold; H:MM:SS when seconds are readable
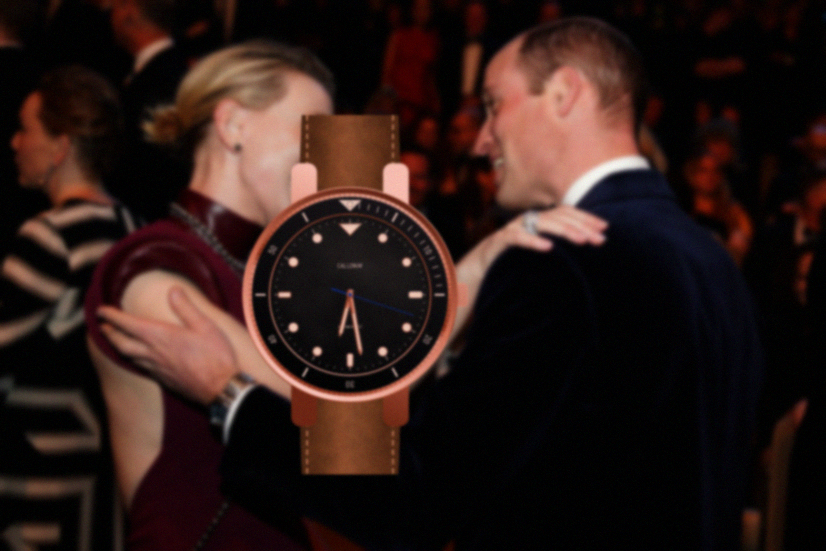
**6:28:18**
